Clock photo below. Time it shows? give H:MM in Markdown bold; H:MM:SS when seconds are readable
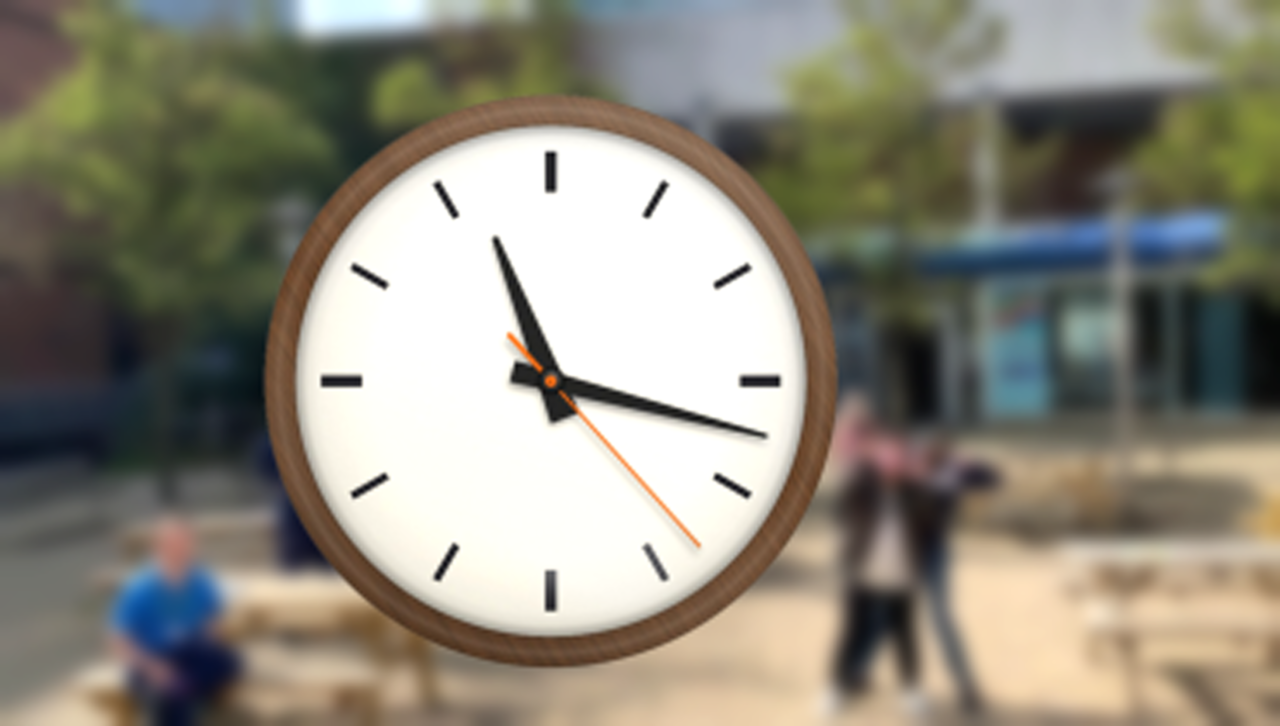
**11:17:23**
